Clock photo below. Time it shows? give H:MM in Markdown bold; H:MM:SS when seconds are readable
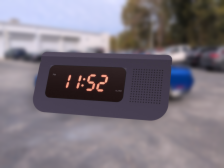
**11:52**
